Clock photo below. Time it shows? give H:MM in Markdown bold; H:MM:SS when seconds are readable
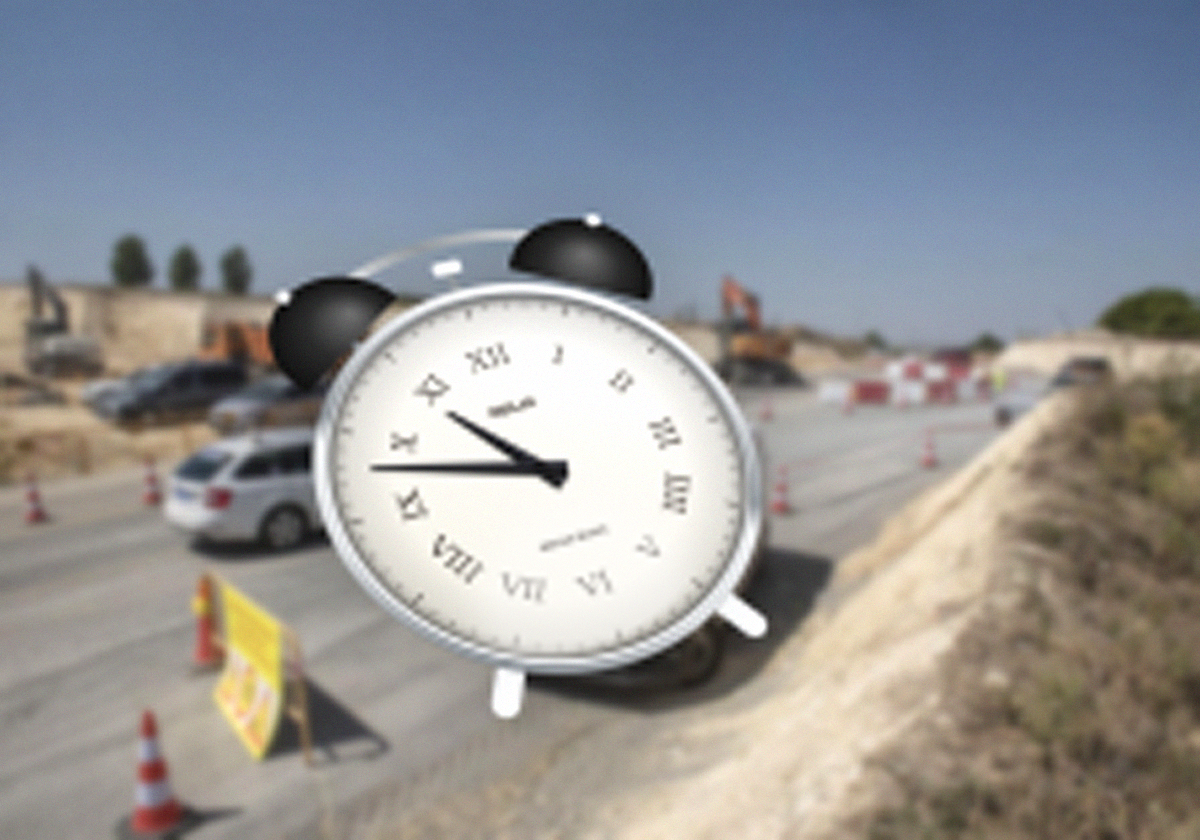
**10:48**
